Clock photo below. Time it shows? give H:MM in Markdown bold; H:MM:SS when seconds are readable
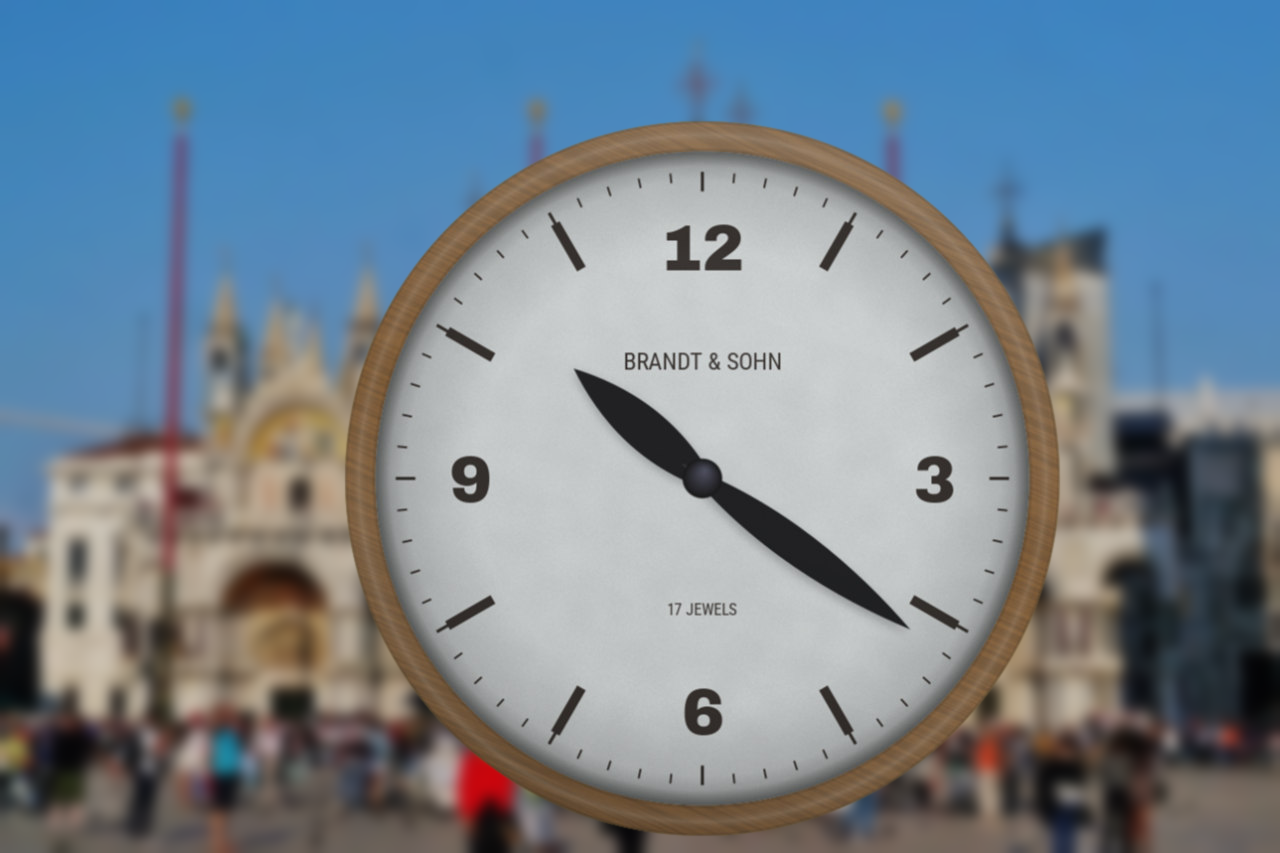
**10:21**
